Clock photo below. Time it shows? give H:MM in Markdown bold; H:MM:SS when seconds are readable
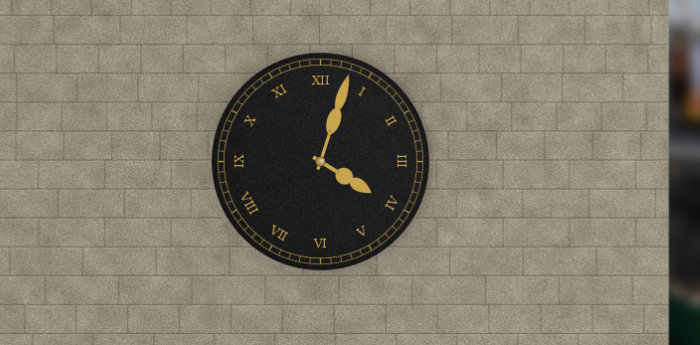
**4:03**
